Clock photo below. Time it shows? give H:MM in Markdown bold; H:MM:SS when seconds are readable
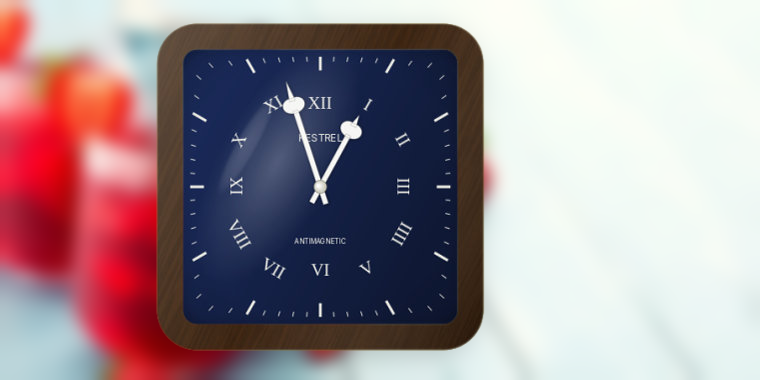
**12:57**
